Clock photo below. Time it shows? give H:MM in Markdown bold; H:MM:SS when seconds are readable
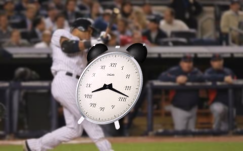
**8:18**
